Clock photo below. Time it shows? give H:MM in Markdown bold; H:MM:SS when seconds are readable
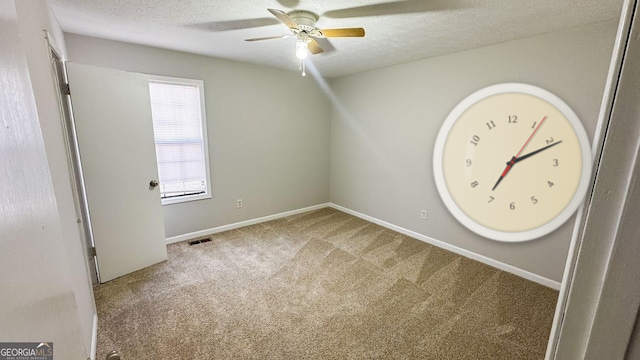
**7:11:06**
